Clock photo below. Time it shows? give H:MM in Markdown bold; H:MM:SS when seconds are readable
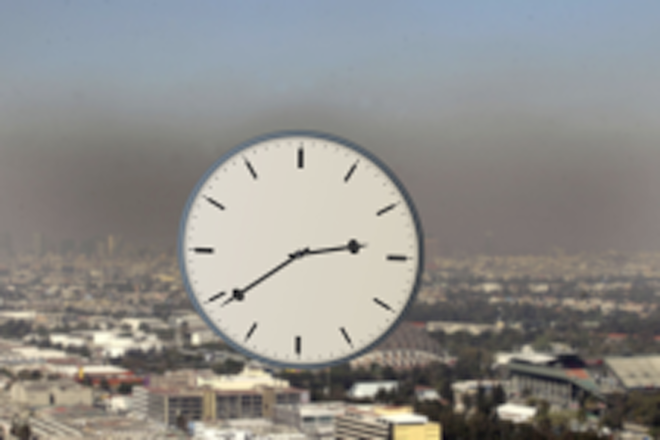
**2:39**
